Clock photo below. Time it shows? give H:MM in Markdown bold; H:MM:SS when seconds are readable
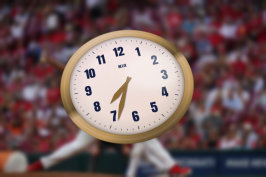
**7:34**
